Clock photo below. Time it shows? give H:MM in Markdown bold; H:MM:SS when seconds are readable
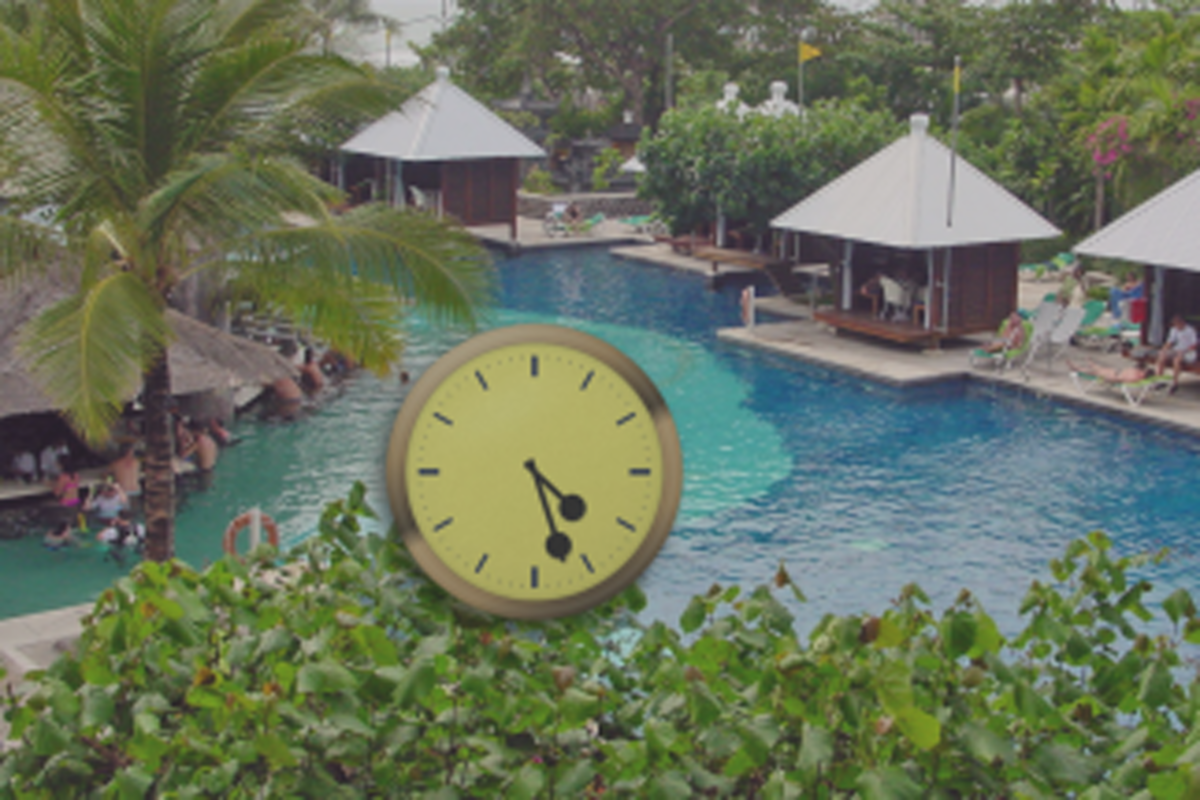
**4:27**
